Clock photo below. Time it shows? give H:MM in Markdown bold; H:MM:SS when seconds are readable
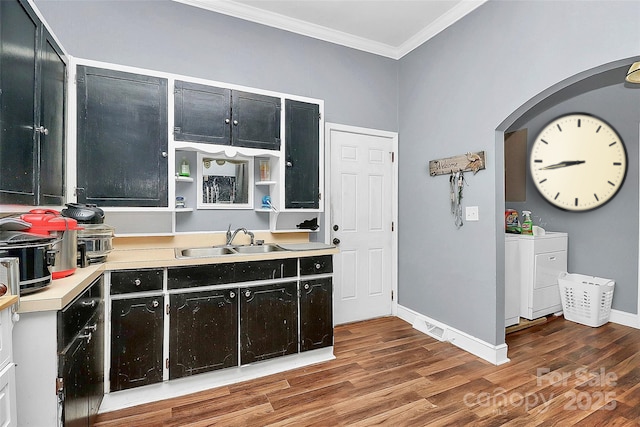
**8:43**
